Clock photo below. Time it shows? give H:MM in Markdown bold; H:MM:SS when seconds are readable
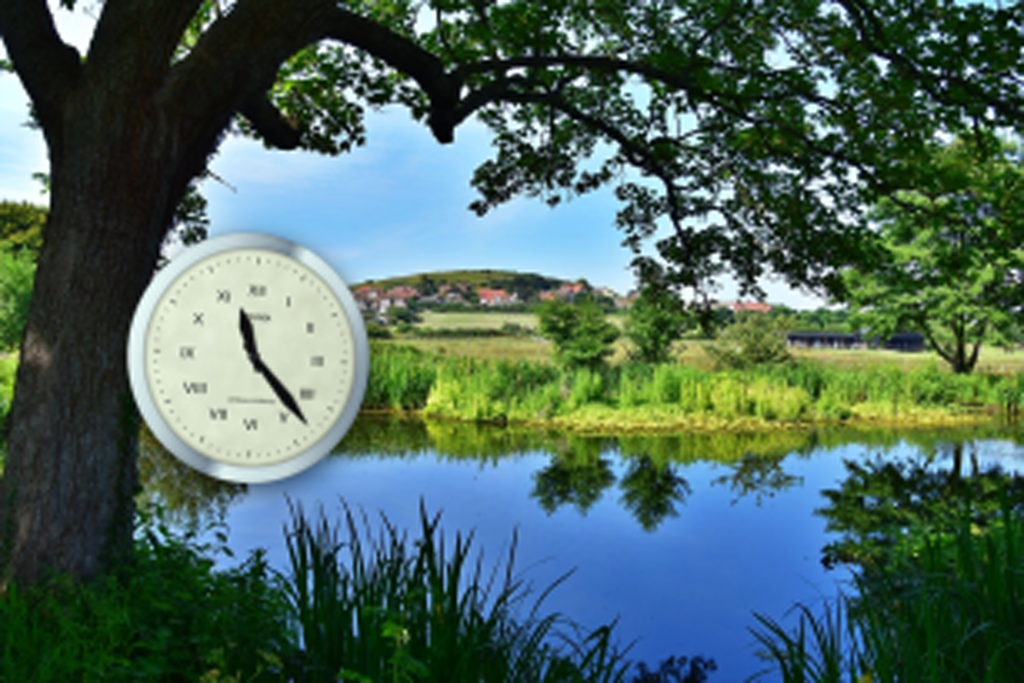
**11:23**
